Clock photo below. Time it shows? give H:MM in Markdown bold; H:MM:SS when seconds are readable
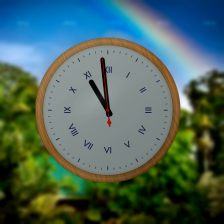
**10:58:59**
